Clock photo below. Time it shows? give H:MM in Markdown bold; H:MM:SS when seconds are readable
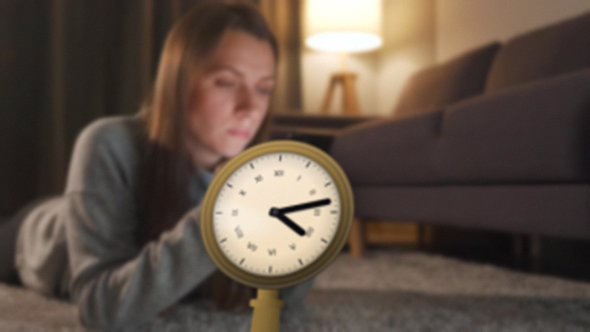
**4:13**
